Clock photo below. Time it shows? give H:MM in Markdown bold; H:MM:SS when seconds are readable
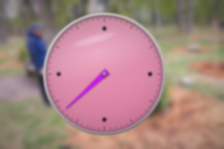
**7:38**
